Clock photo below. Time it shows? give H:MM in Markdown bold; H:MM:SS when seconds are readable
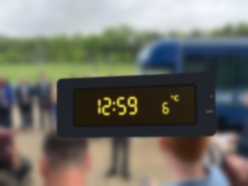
**12:59**
